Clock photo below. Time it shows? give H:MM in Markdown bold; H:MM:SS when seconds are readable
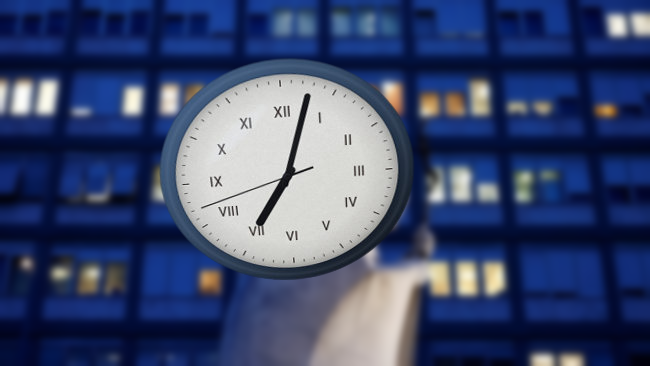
**7:02:42**
